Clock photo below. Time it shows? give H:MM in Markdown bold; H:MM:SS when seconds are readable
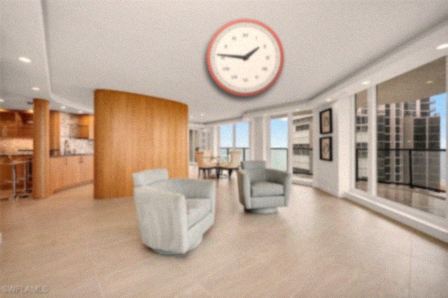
**1:46**
